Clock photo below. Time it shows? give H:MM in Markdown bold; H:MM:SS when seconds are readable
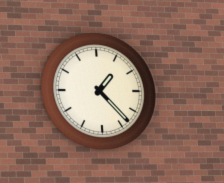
**1:23**
